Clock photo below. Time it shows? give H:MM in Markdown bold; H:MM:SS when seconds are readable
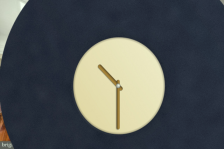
**10:30**
